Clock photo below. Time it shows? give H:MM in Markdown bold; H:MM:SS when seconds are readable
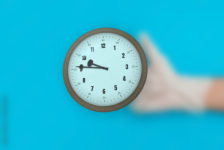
**9:46**
